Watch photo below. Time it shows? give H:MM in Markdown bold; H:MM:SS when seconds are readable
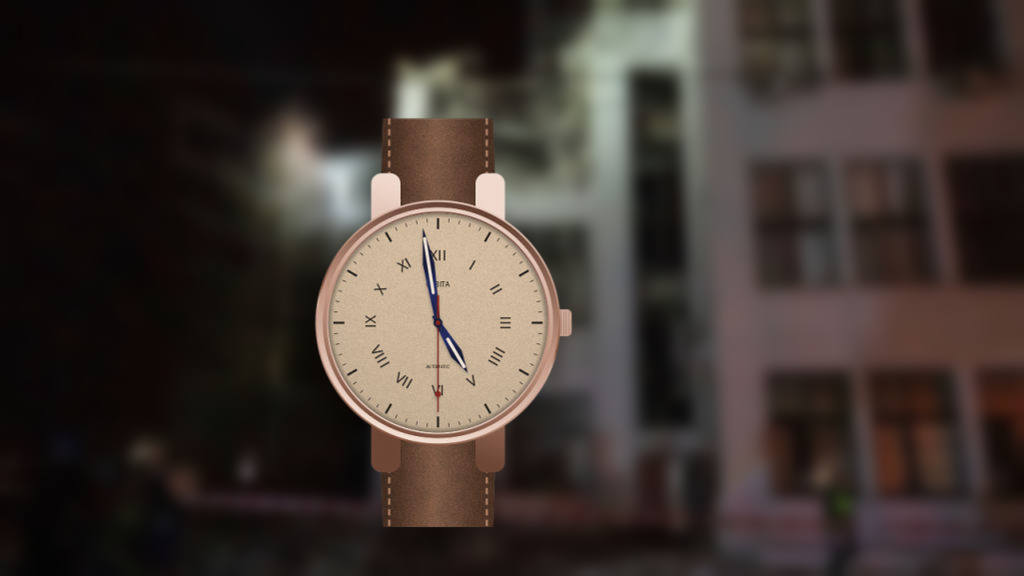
**4:58:30**
